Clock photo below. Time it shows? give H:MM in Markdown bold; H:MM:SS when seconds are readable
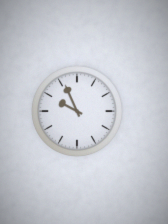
**9:56**
